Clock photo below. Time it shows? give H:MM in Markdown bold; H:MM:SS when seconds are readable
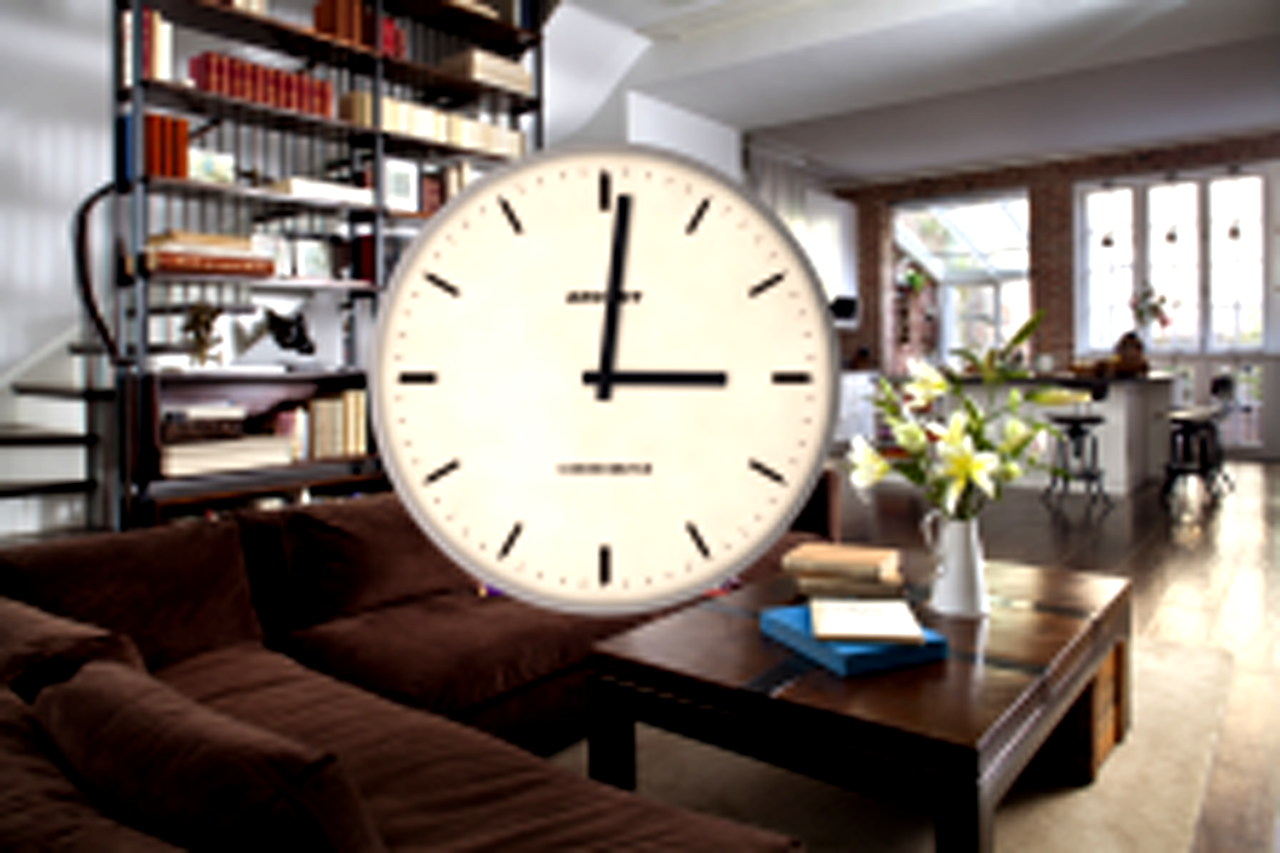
**3:01**
